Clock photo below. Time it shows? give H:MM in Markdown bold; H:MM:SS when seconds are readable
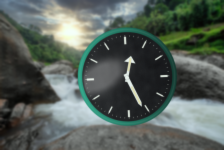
**12:26**
